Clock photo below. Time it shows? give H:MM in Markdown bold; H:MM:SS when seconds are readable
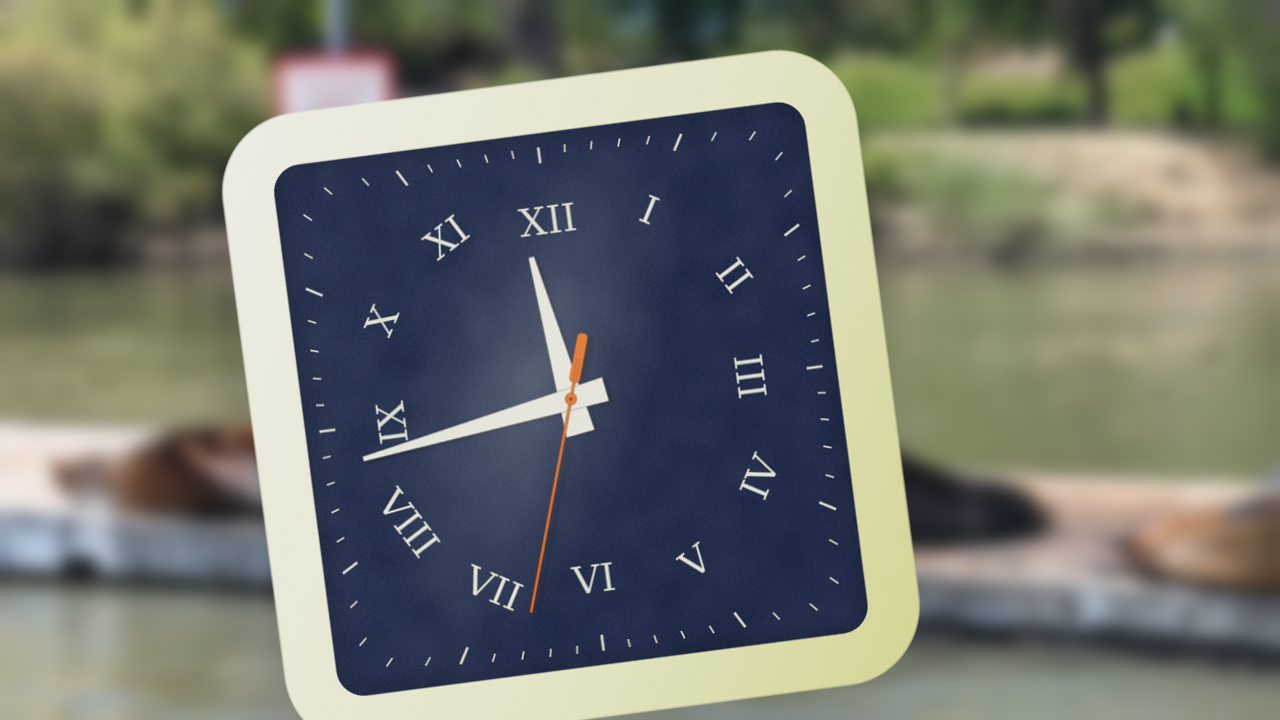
**11:43:33**
